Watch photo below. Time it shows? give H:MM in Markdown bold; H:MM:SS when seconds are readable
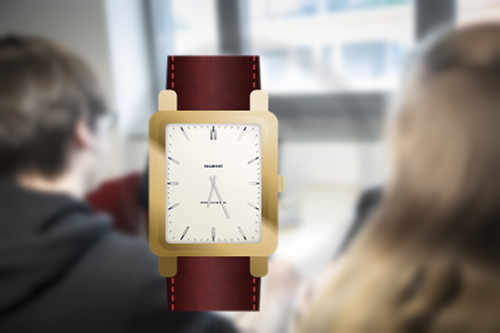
**6:26**
